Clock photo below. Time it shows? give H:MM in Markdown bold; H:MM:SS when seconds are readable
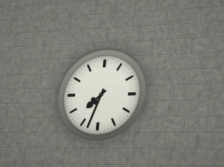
**7:33**
